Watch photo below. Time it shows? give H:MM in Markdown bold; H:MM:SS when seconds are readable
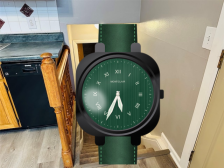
**5:34**
